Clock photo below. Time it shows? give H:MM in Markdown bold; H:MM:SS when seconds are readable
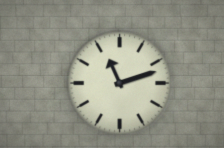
**11:12**
